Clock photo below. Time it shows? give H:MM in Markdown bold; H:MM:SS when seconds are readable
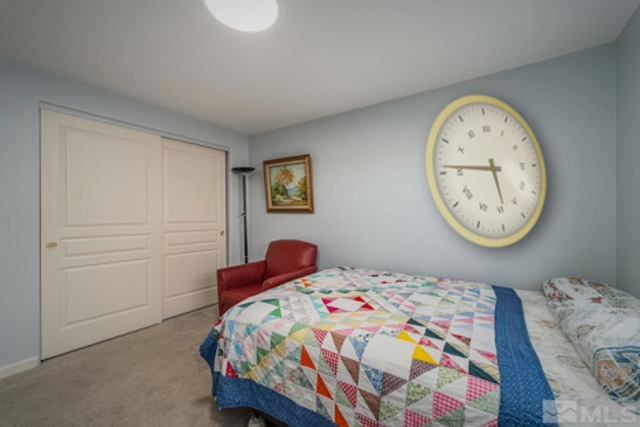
**5:46**
